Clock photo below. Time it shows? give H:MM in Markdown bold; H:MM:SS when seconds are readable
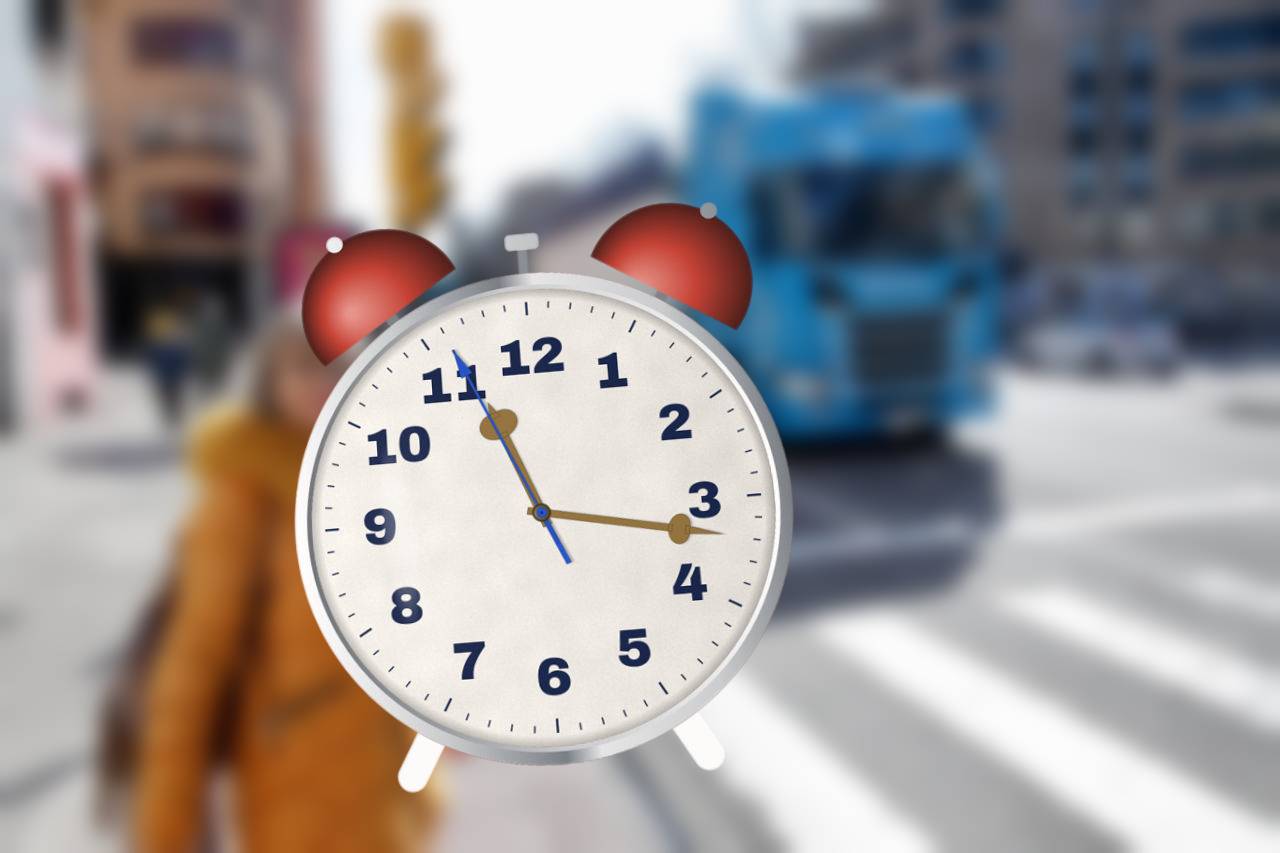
**11:16:56**
